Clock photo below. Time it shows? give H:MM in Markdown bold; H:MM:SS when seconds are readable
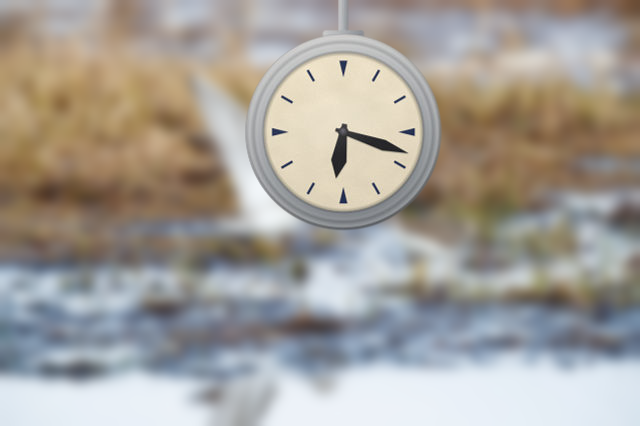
**6:18**
